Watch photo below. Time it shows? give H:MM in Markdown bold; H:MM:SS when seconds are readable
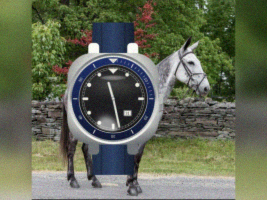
**11:28**
